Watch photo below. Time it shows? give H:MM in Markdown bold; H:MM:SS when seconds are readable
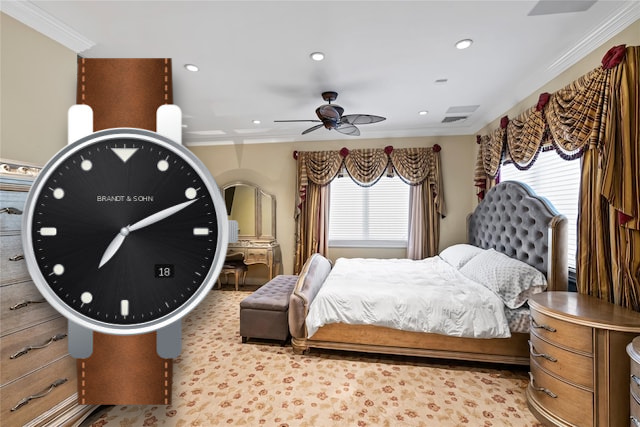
**7:11**
